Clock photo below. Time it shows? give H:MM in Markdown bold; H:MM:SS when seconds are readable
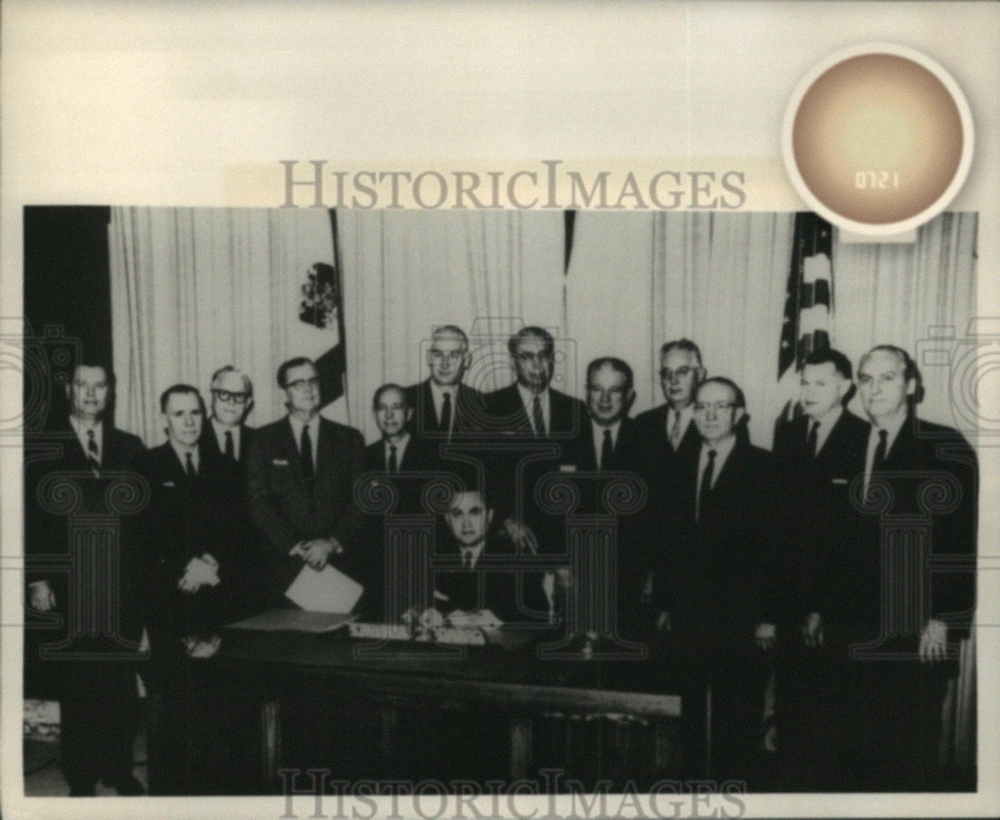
**7:21**
